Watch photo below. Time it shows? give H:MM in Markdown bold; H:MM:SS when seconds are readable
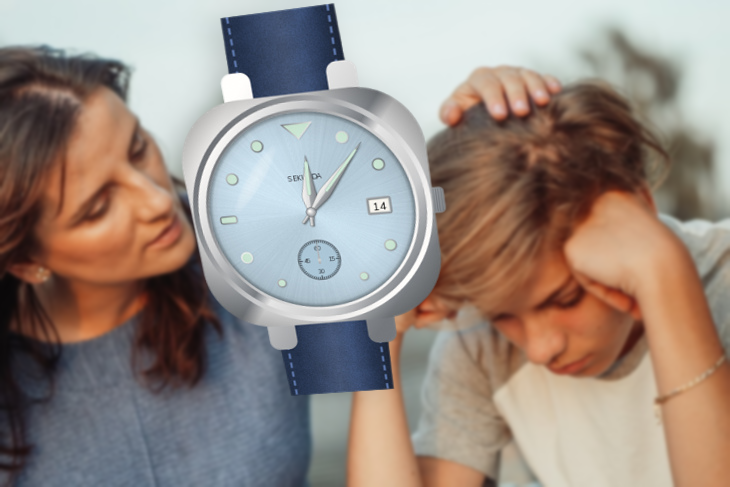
**12:07**
